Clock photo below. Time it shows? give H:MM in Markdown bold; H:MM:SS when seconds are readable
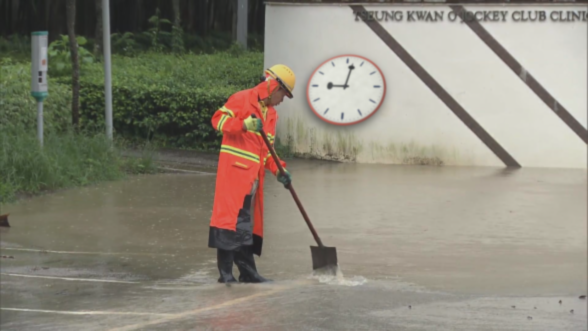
**9:02**
